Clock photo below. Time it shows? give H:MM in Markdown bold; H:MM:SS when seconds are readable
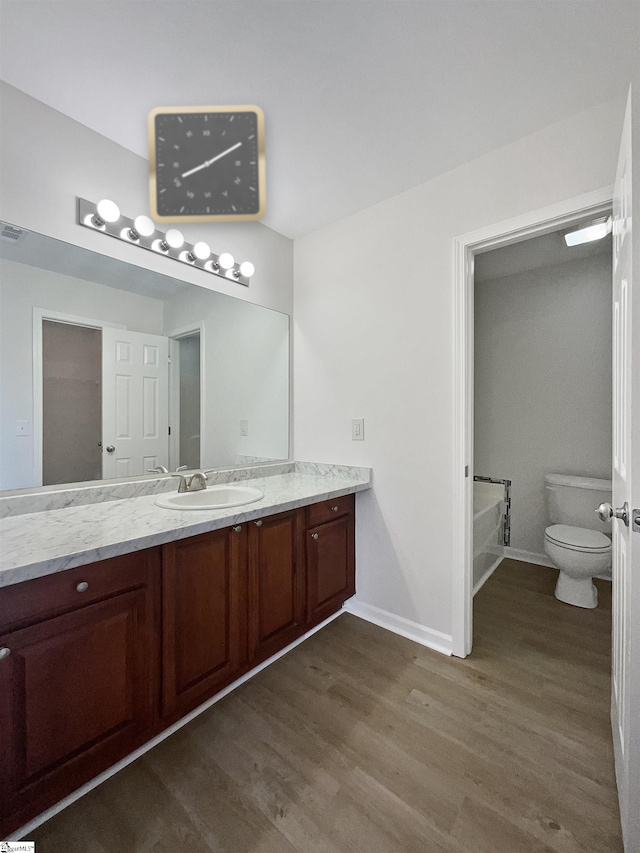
**8:10**
